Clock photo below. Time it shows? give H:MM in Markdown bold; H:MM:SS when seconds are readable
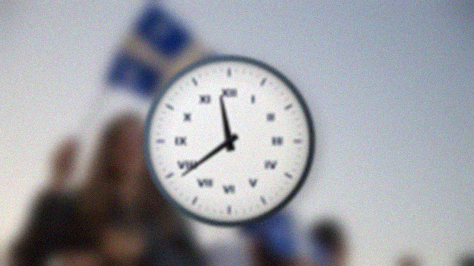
**11:39**
